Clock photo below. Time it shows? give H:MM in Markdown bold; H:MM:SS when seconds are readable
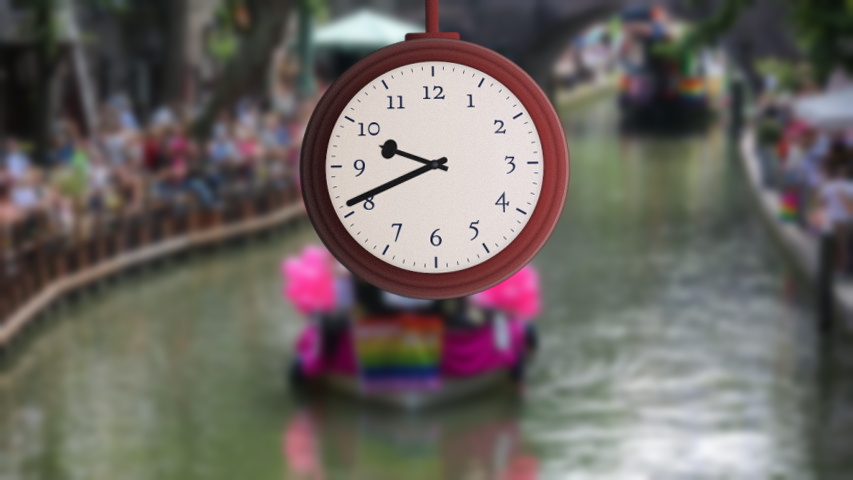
**9:41**
